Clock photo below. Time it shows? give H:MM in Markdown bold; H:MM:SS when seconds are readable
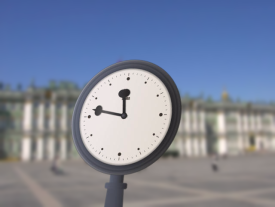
**11:47**
